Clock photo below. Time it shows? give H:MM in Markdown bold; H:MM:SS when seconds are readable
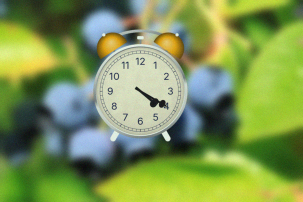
**4:20**
